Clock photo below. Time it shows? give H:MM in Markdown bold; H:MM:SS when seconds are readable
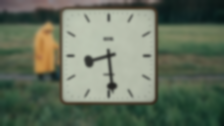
**8:29**
